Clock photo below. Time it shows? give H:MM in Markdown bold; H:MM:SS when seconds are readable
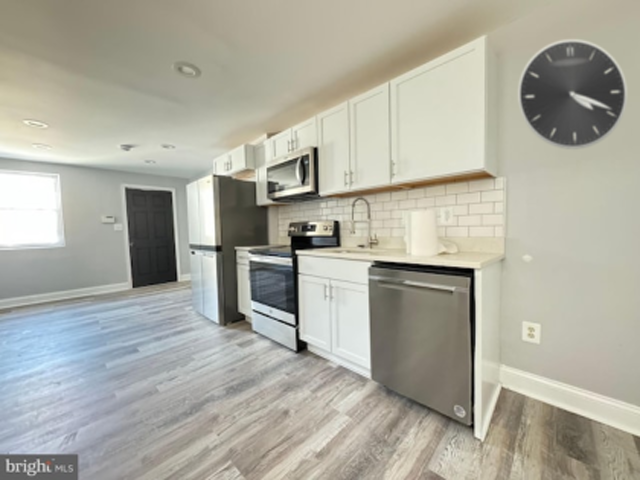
**4:19**
